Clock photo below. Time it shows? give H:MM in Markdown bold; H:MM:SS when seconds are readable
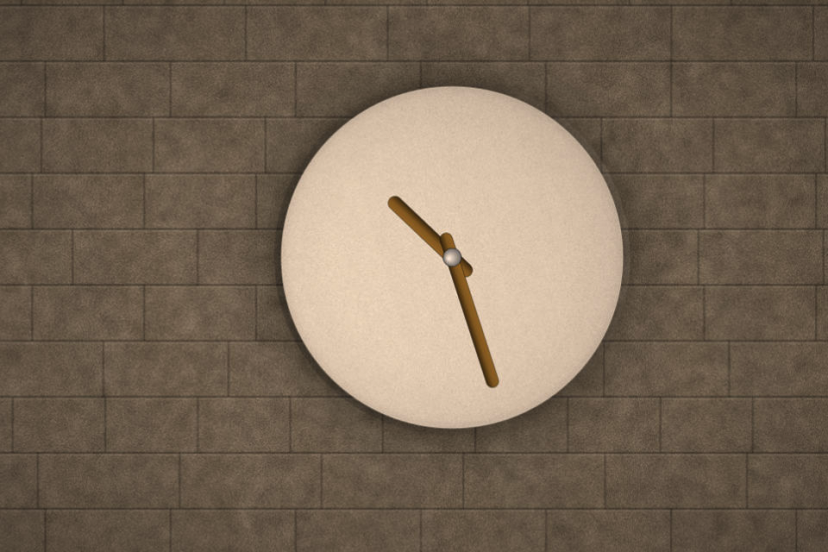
**10:27**
